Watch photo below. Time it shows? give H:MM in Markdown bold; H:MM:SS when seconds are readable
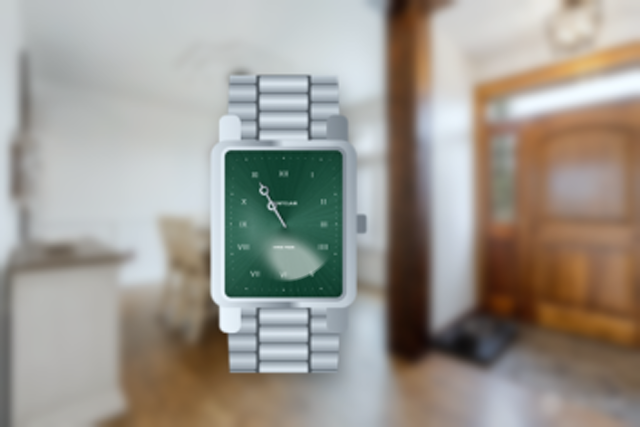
**10:55**
